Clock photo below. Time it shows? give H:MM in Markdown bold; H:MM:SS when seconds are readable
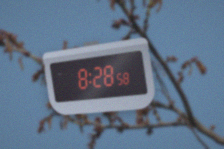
**8:28:58**
